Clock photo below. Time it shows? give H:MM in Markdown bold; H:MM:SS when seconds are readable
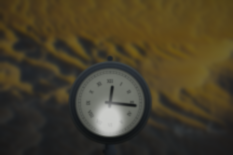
**12:16**
